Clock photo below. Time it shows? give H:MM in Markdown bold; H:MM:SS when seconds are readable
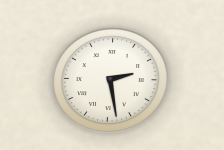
**2:28**
